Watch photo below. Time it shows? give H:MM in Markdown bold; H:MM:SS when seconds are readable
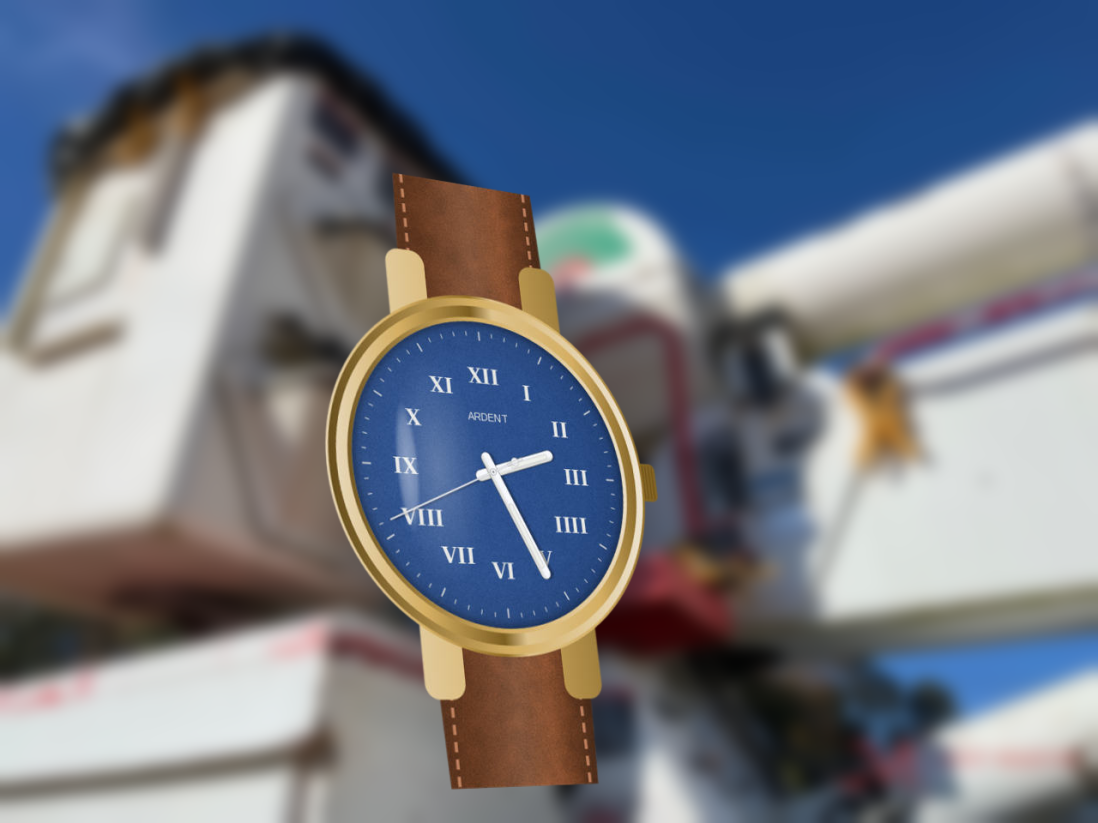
**2:25:41**
